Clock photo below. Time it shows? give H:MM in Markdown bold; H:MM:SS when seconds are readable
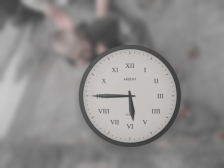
**5:45**
